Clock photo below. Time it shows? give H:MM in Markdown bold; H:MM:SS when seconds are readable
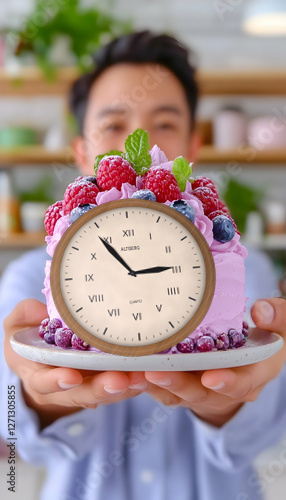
**2:54**
